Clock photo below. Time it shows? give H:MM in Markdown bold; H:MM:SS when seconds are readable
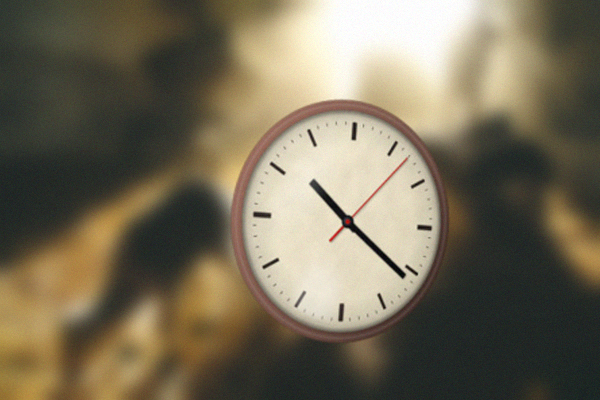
**10:21:07**
